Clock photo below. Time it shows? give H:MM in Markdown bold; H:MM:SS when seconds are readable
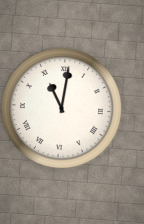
**11:01**
